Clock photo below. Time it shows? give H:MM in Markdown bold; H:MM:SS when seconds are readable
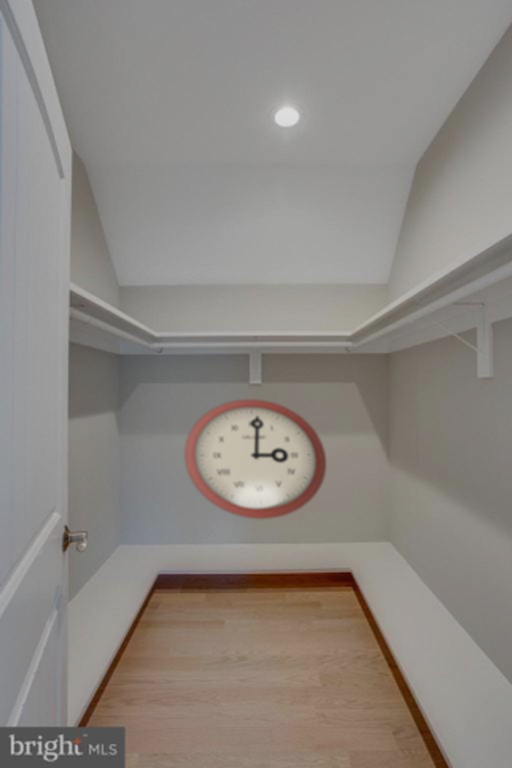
**3:01**
